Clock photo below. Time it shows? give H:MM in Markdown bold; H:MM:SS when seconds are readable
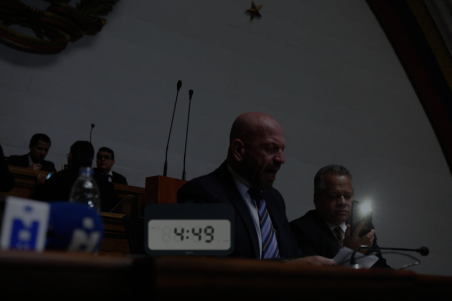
**4:49**
